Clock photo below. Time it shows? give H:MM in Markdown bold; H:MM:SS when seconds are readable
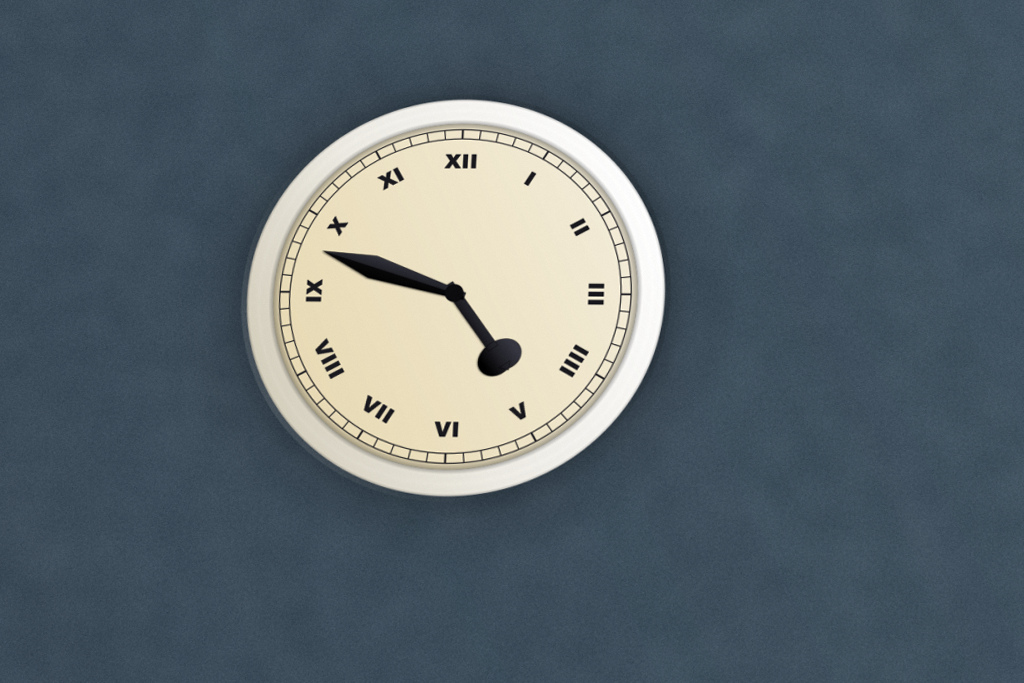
**4:48**
